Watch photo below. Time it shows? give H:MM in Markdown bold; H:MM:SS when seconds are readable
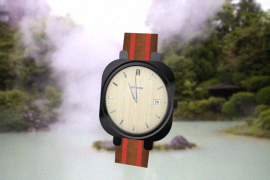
**10:59**
